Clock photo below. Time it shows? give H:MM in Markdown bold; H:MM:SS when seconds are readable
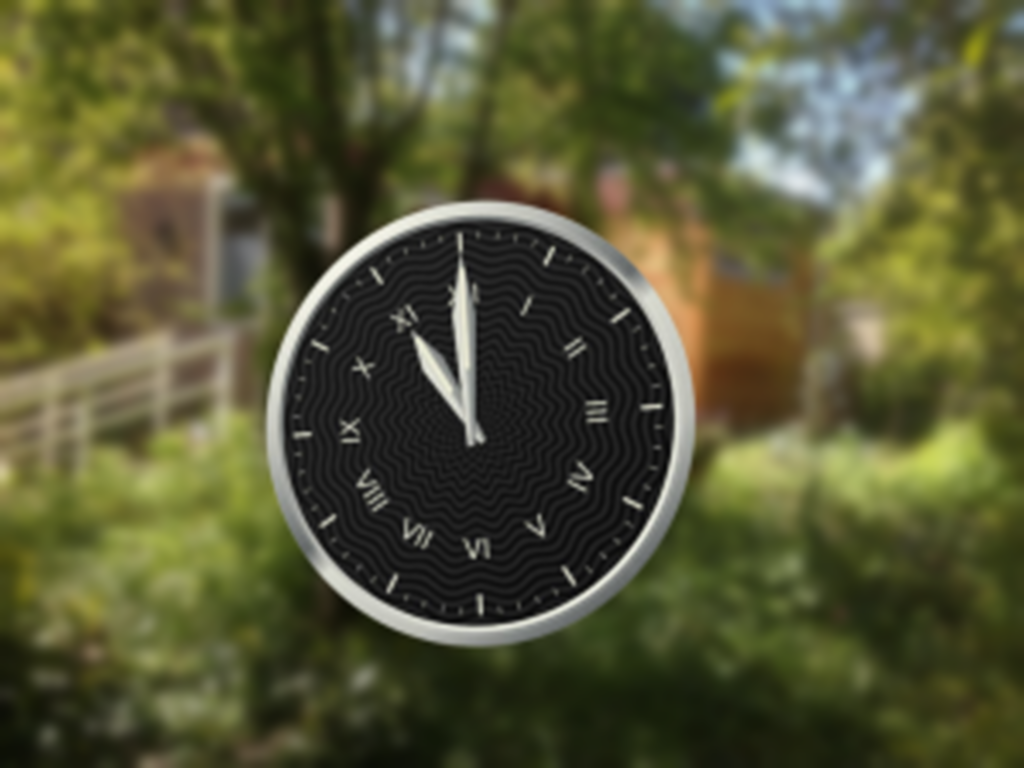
**11:00**
